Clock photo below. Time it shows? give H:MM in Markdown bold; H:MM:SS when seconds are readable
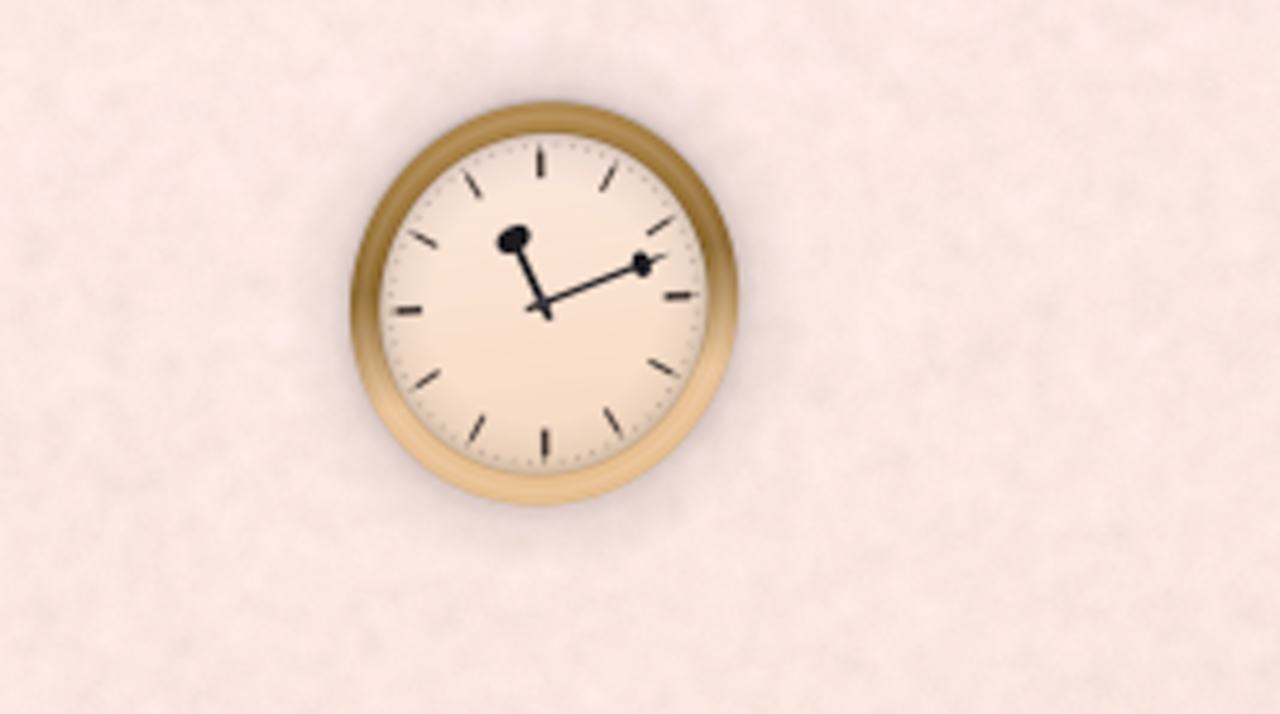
**11:12**
